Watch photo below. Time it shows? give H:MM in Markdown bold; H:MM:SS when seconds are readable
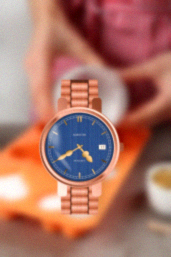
**4:40**
